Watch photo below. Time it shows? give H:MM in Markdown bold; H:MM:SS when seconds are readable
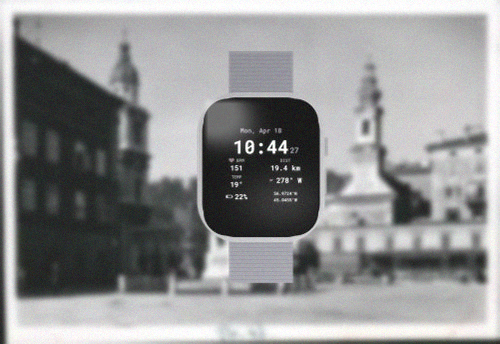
**10:44:27**
